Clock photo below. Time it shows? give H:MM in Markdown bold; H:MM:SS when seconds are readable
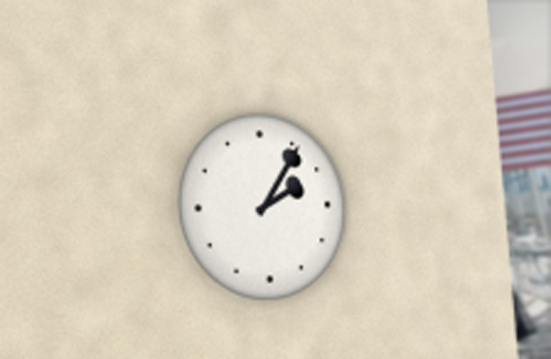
**2:06**
